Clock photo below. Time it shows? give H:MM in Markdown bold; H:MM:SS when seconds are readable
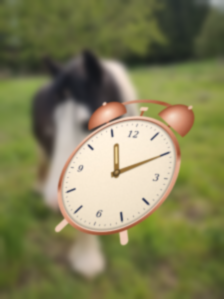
**11:10**
